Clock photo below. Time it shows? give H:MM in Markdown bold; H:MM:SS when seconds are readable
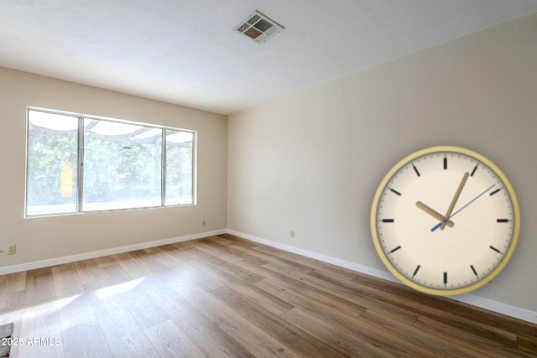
**10:04:09**
